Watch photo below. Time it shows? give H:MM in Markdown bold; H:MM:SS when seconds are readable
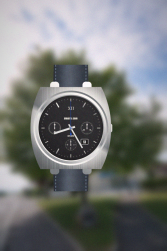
**8:25**
